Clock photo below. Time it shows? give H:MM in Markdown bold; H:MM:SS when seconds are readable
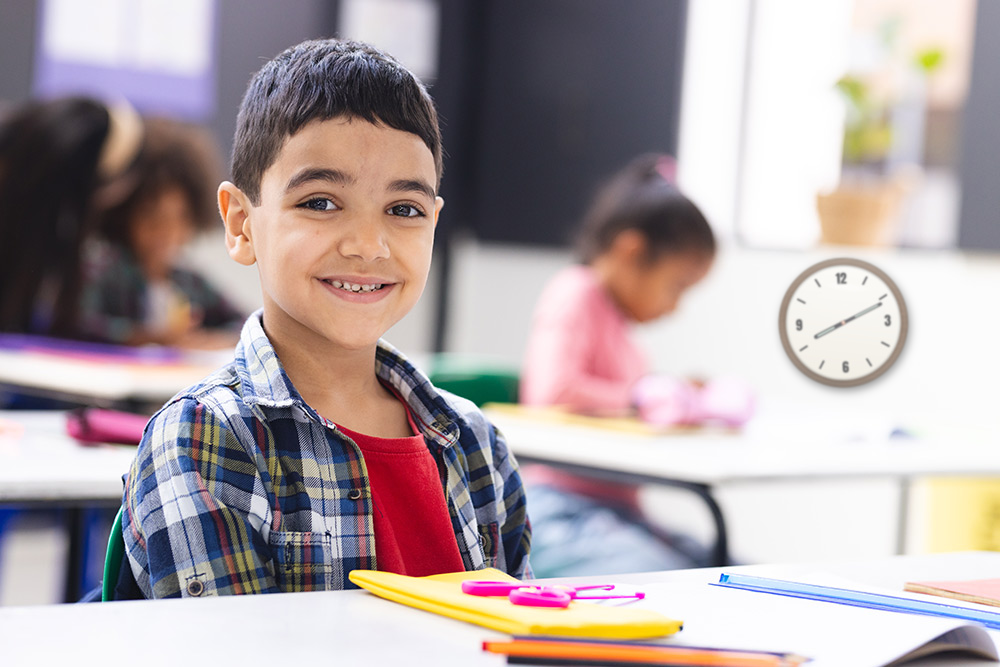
**8:11**
